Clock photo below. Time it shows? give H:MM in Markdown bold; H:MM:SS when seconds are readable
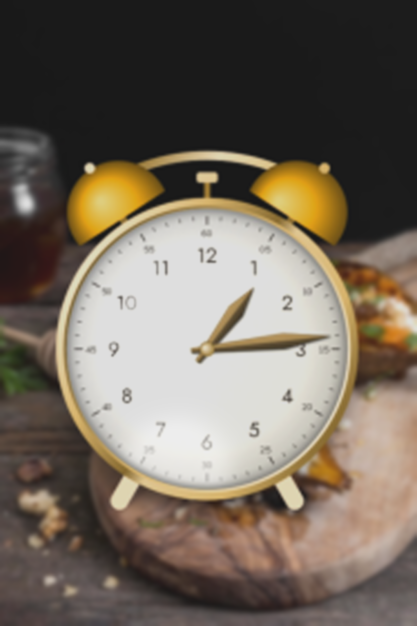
**1:14**
